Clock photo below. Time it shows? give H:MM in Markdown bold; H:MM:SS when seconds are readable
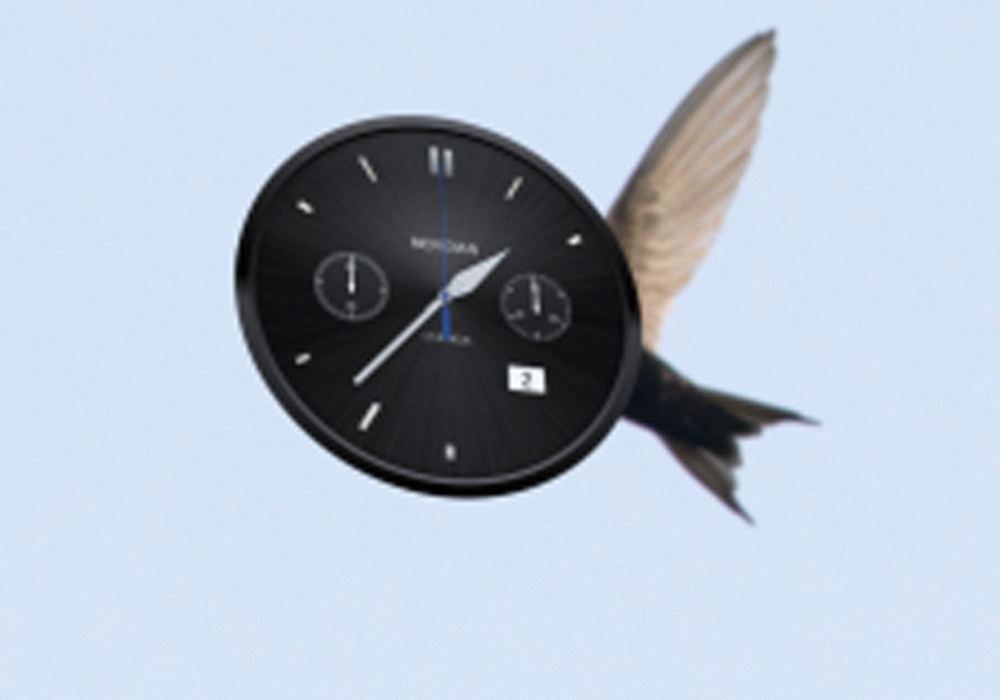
**1:37**
